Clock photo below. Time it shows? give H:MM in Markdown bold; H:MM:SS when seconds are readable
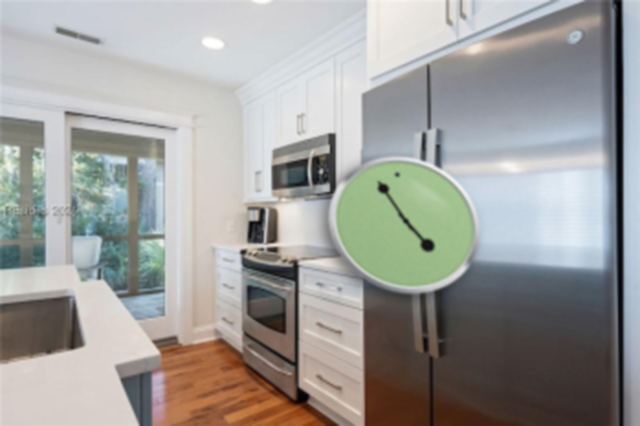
**4:56**
